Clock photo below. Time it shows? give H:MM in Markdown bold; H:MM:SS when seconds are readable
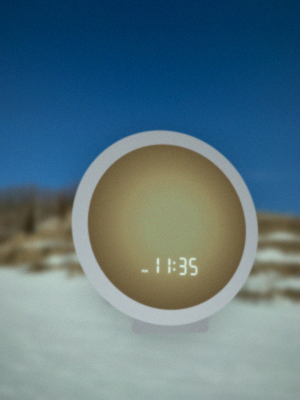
**11:35**
